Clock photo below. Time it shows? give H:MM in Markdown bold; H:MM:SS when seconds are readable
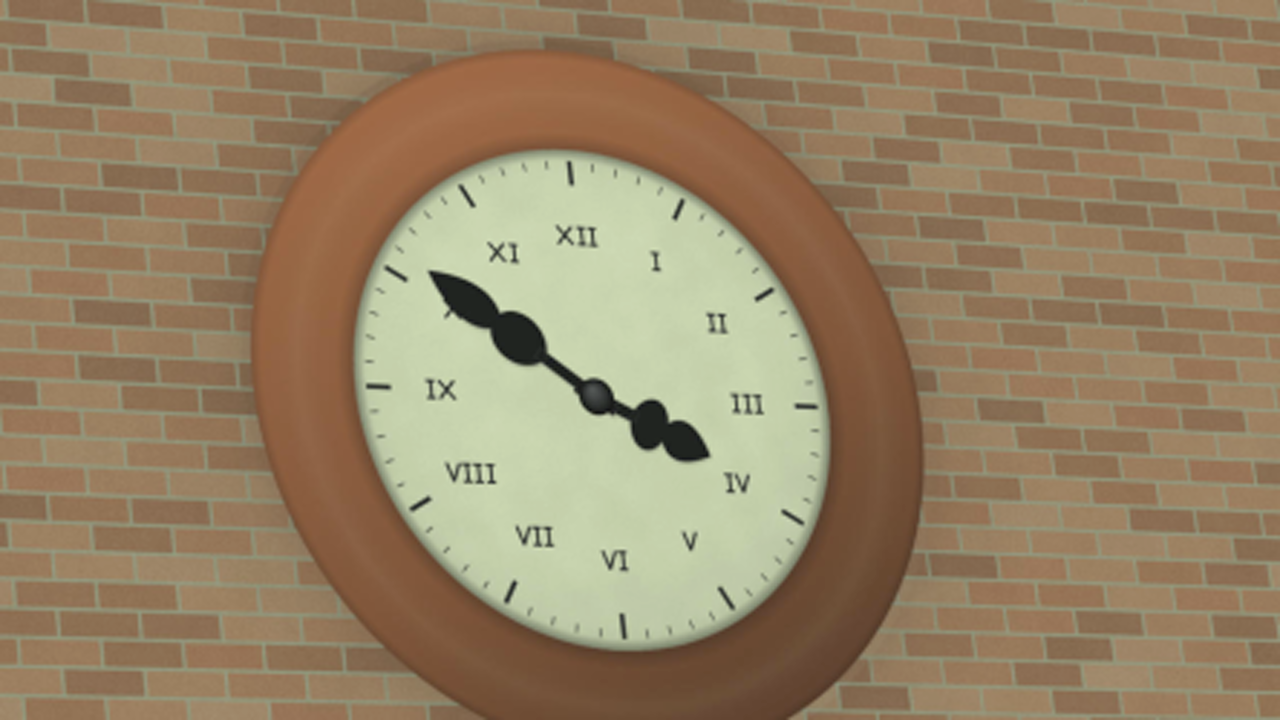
**3:51**
